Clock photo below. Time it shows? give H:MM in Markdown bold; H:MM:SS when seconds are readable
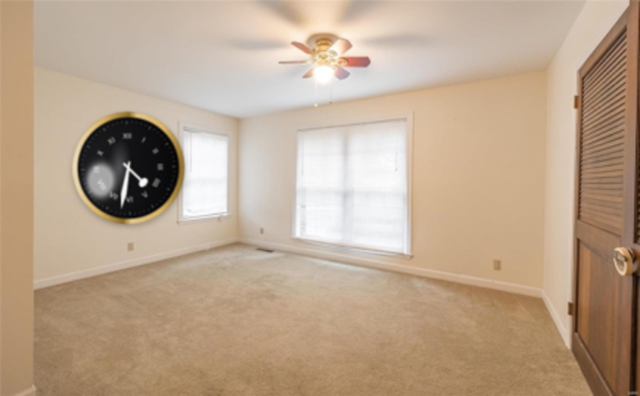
**4:32**
